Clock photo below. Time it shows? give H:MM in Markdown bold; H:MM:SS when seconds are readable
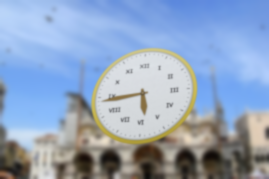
**5:44**
